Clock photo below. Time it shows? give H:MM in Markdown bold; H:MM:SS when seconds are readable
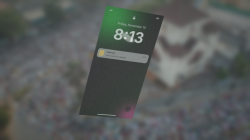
**8:13**
